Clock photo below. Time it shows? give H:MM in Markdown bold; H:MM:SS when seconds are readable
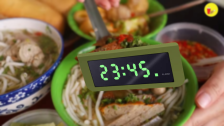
**23:45**
